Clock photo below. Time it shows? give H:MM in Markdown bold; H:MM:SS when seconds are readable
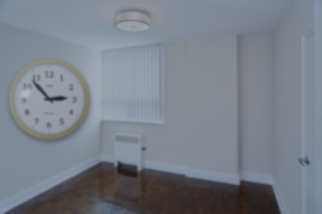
**2:53**
